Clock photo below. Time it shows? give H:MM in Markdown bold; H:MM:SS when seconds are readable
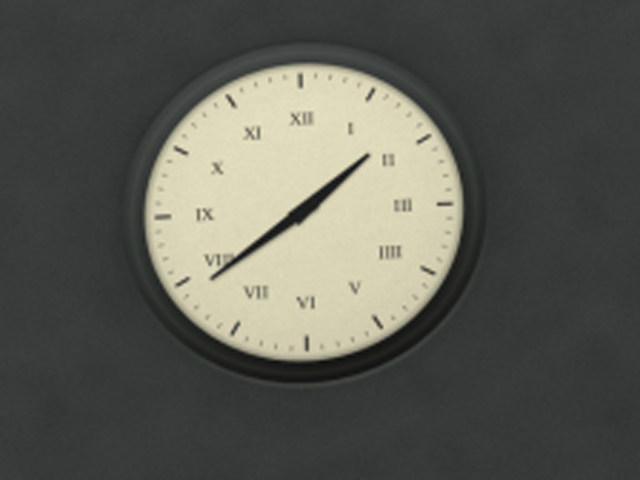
**1:39**
